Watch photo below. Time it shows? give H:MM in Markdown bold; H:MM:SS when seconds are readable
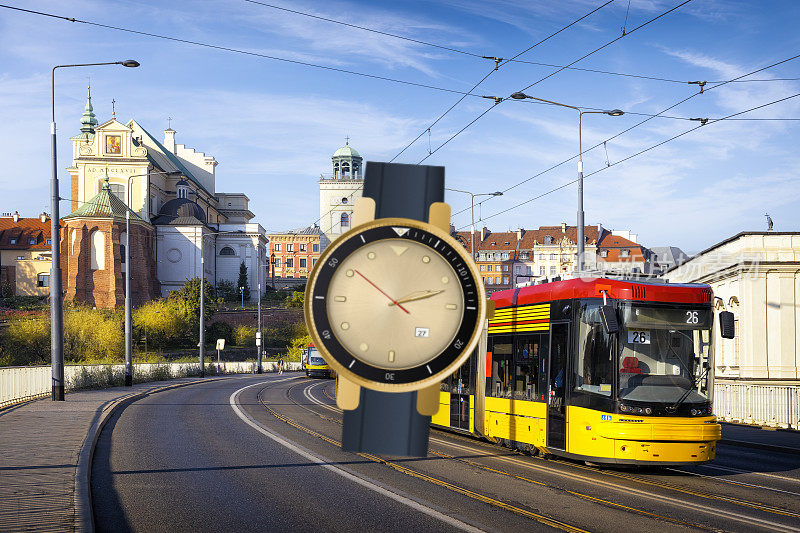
**2:11:51**
